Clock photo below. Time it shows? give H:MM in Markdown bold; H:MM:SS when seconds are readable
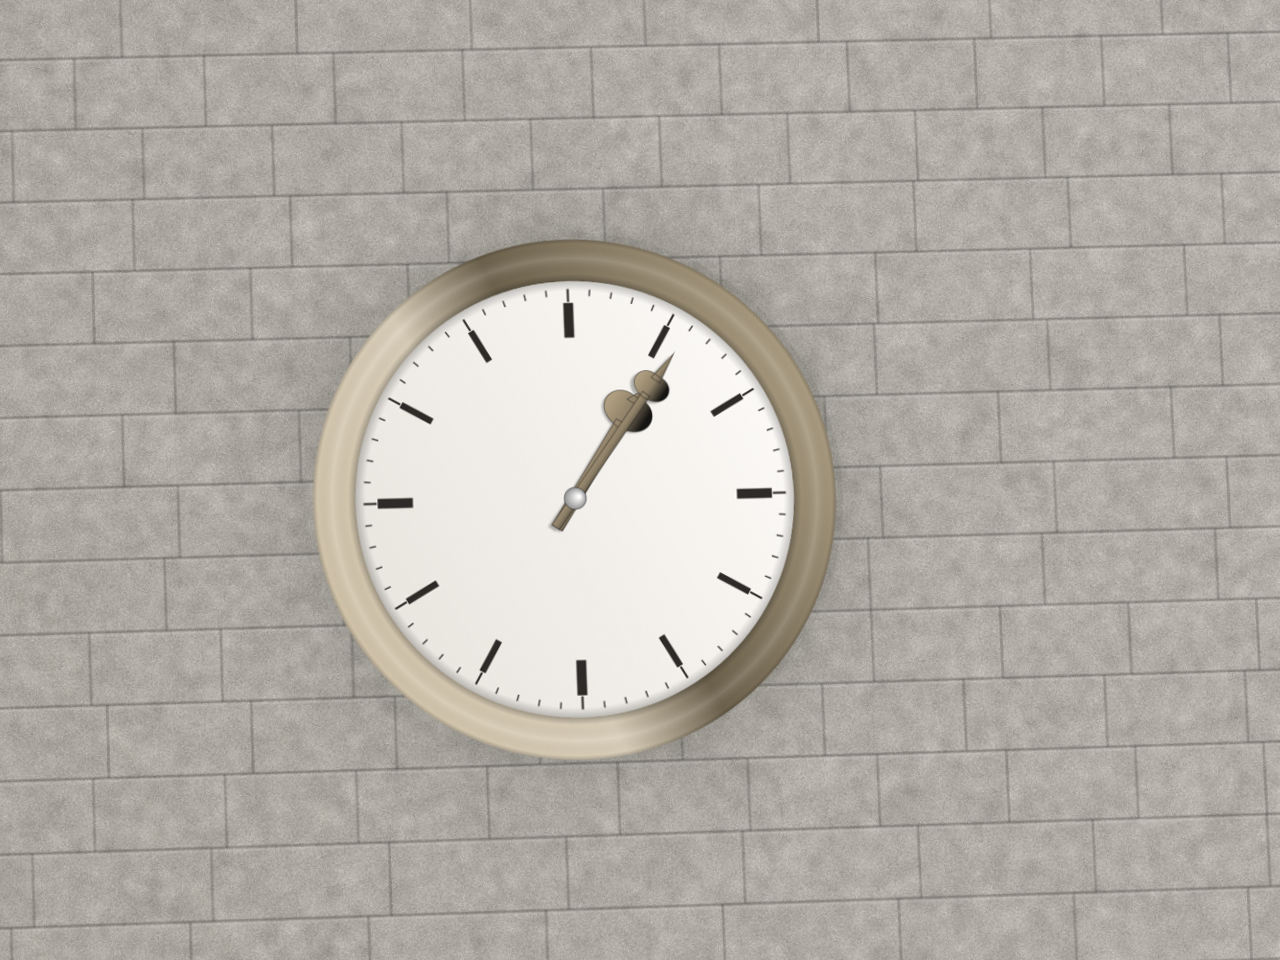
**1:06**
